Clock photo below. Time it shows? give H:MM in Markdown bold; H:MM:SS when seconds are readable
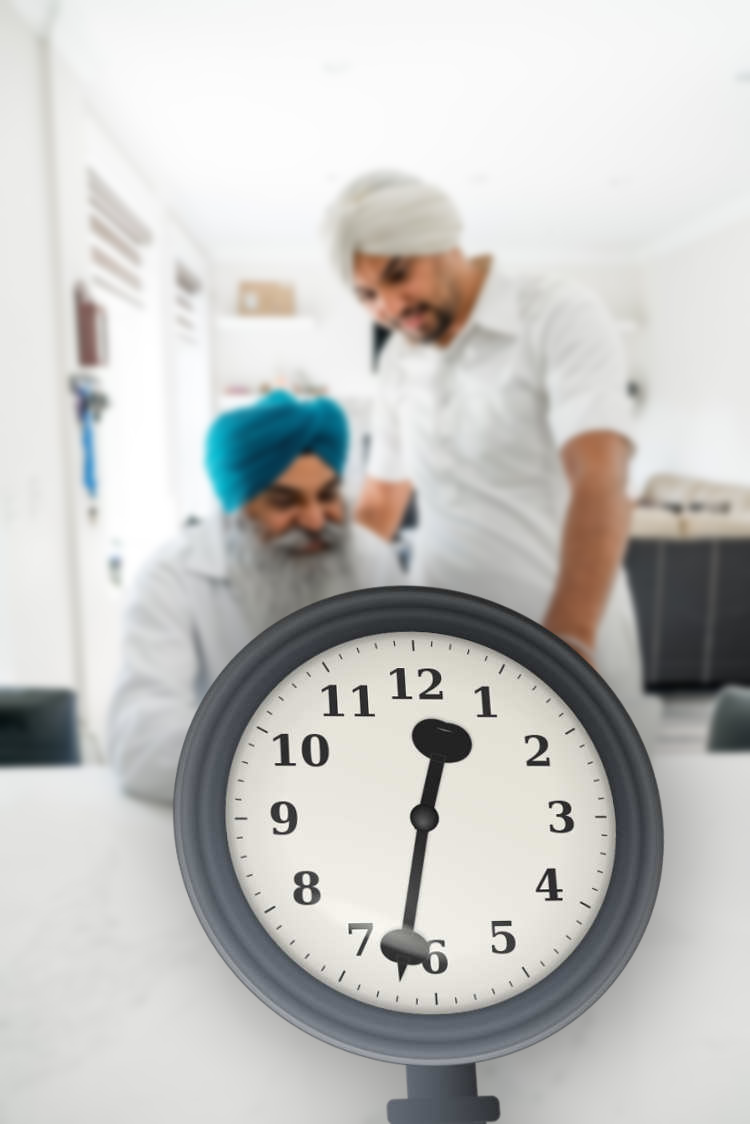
**12:32**
